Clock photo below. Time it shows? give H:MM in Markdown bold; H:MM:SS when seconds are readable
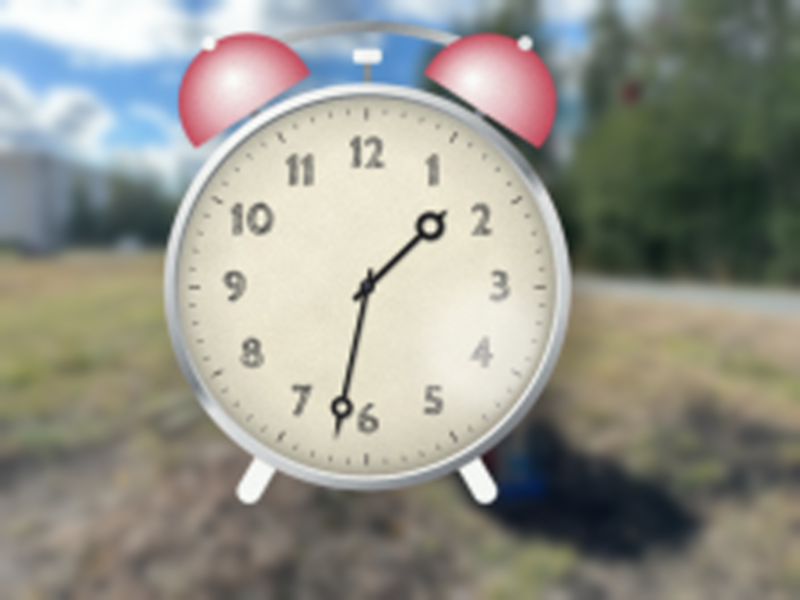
**1:32**
